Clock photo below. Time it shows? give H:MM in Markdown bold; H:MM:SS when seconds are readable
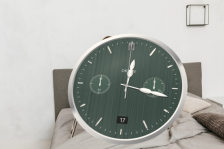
**12:17**
